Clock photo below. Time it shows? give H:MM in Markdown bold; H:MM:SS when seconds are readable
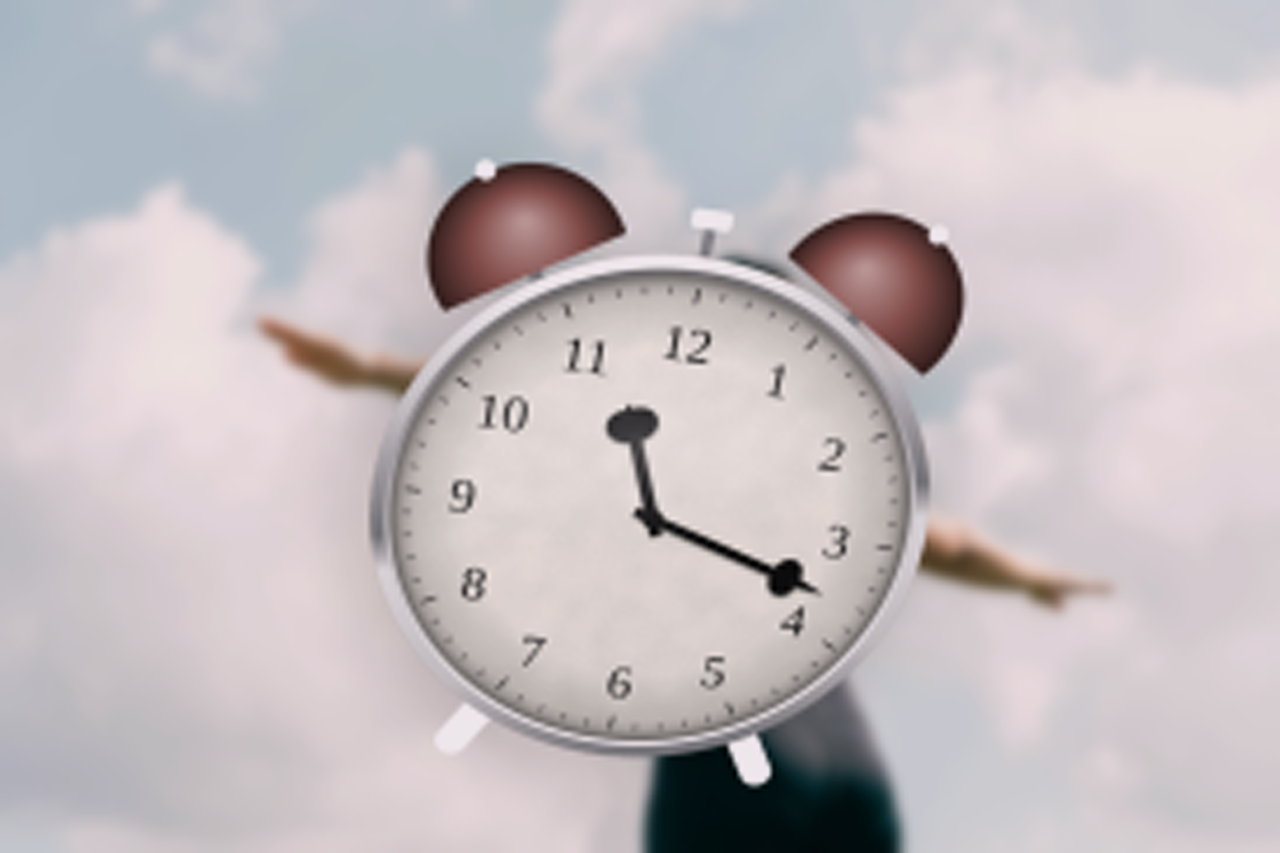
**11:18**
